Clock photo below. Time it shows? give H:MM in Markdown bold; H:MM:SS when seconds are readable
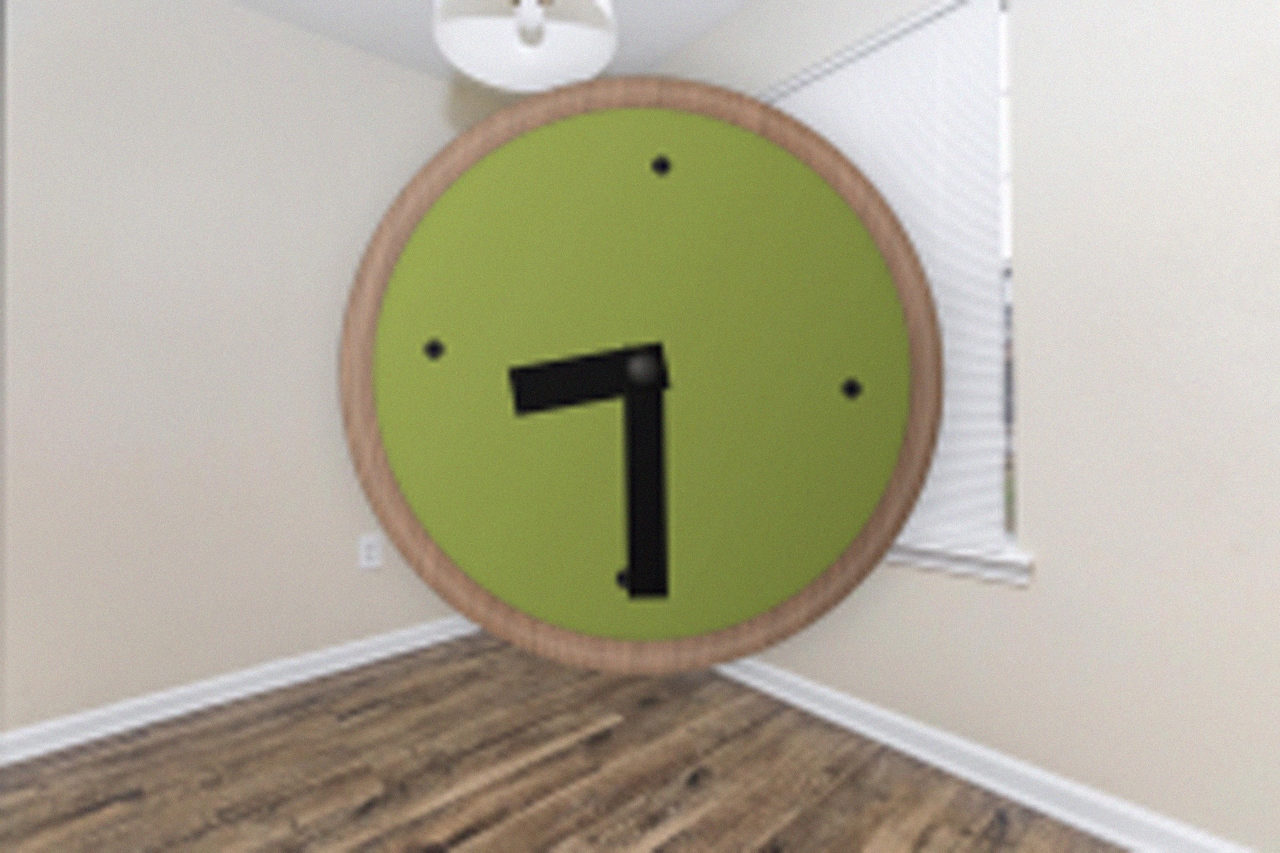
**8:29**
